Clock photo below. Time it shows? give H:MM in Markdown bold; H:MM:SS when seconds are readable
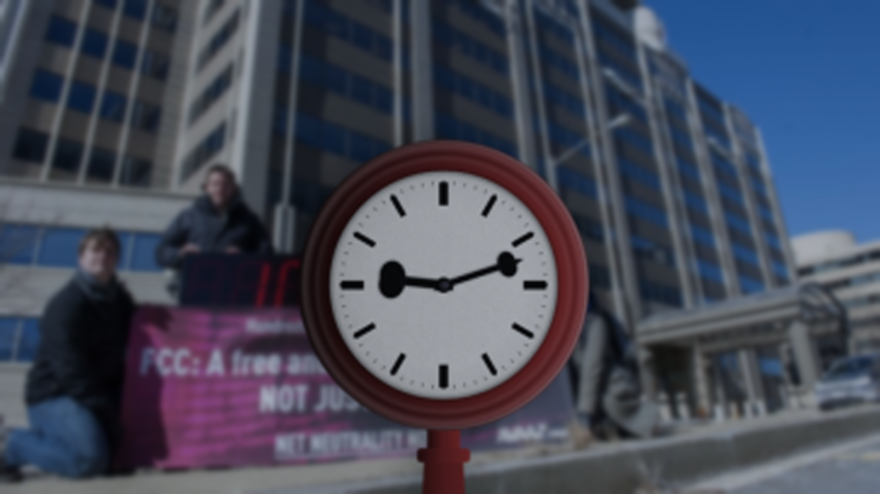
**9:12**
